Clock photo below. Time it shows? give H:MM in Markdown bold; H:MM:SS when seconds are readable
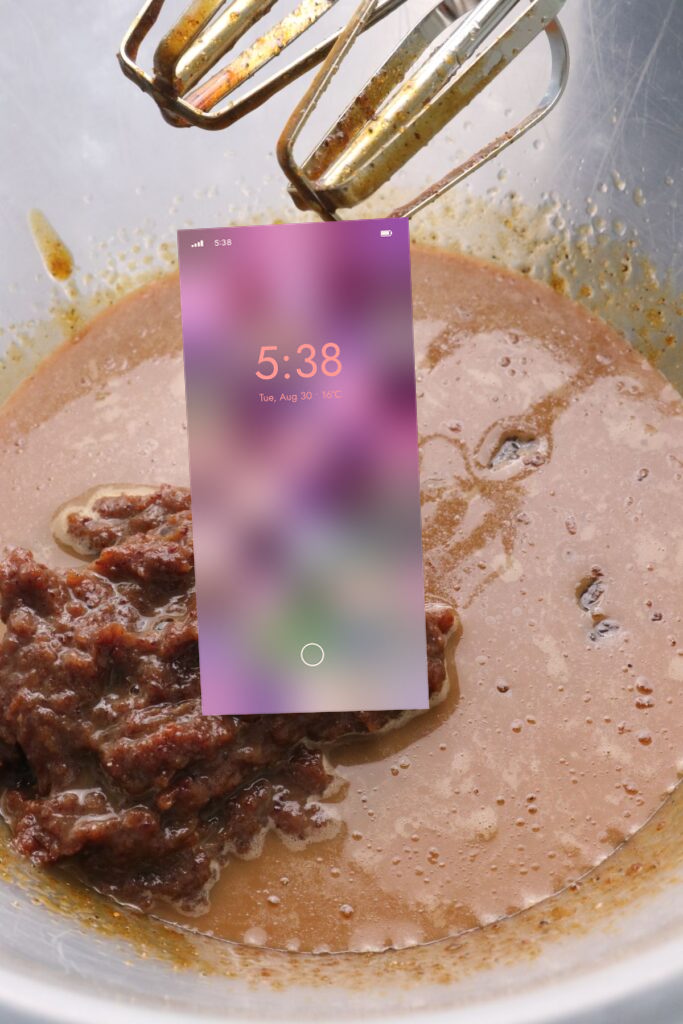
**5:38**
